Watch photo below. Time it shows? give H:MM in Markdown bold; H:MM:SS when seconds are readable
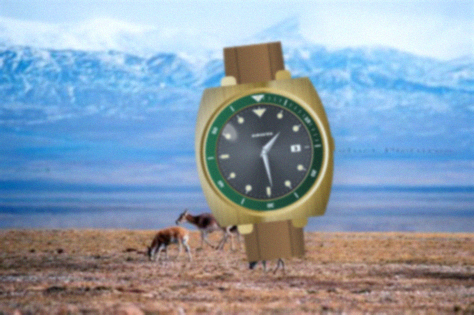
**1:29**
